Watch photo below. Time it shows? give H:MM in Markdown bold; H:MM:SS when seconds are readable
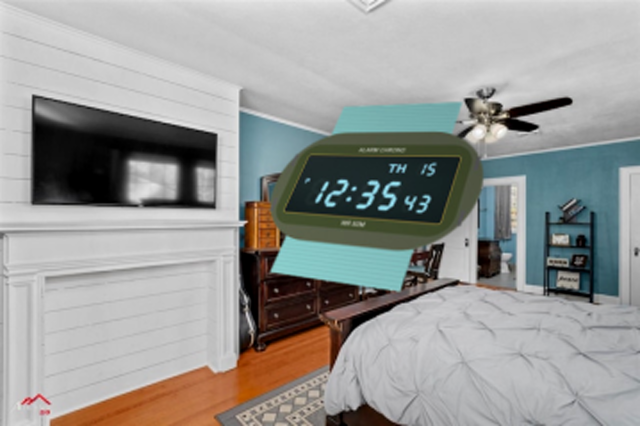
**12:35:43**
